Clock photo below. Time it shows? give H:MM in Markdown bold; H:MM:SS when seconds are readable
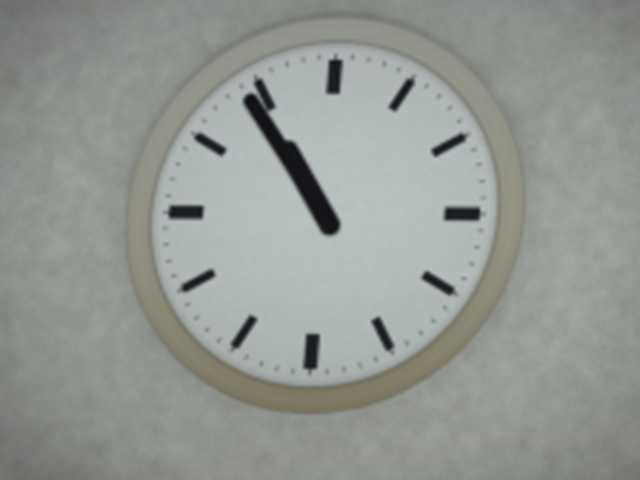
**10:54**
